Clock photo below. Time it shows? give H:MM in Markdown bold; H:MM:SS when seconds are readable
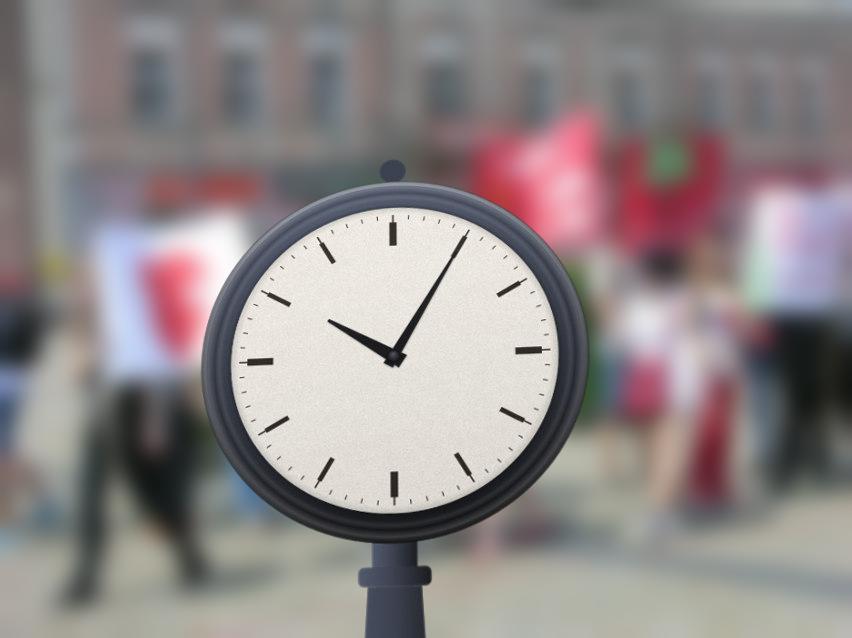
**10:05**
